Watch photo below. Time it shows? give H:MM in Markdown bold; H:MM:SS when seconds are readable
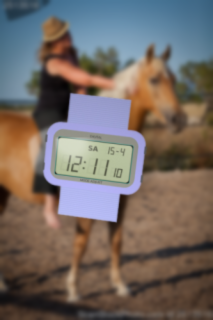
**12:11:10**
